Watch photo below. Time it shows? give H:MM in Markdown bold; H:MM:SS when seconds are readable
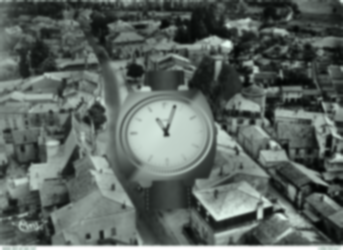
**11:03**
